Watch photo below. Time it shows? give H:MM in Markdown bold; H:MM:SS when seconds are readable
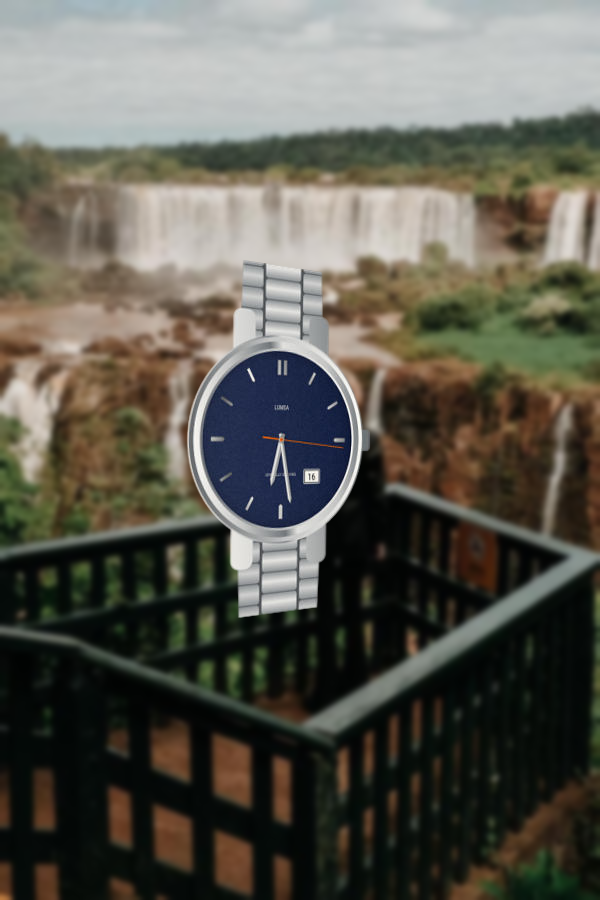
**6:28:16**
